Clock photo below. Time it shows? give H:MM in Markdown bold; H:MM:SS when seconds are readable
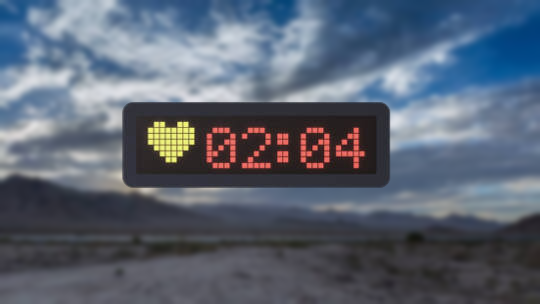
**2:04**
